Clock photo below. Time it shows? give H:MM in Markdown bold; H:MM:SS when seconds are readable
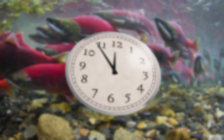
**11:54**
